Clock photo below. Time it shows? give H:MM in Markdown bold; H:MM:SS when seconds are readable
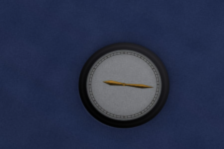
**9:16**
